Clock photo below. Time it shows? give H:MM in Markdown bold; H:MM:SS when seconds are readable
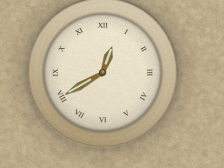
**12:40**
